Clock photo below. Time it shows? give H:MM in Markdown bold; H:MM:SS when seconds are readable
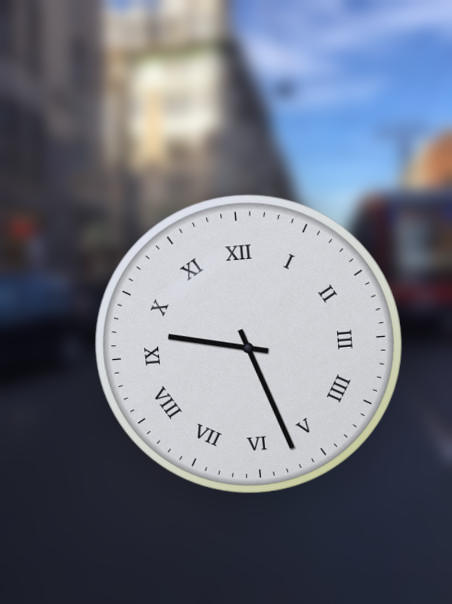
**9:27**
